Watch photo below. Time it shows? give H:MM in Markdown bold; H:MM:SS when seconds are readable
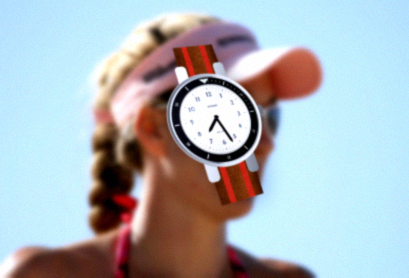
**7:27**
